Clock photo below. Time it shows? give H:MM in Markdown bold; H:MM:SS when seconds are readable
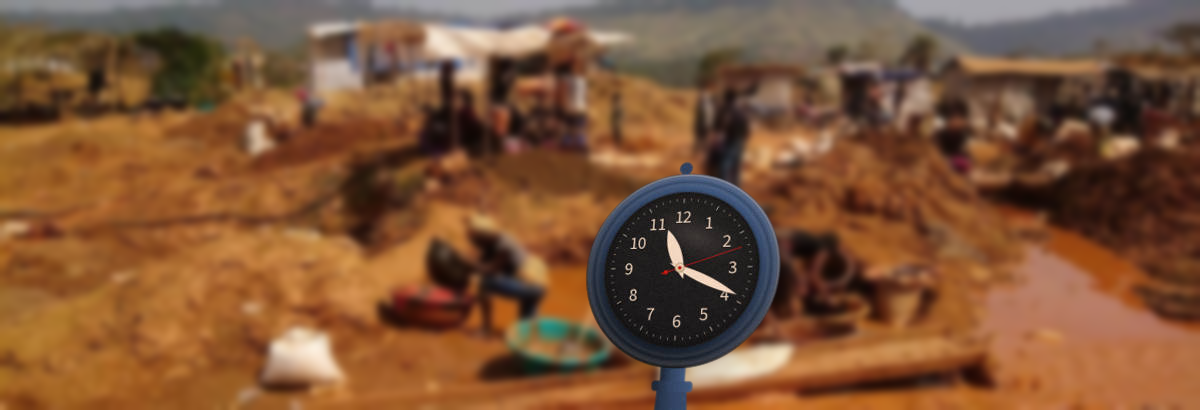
**11:19:12**
